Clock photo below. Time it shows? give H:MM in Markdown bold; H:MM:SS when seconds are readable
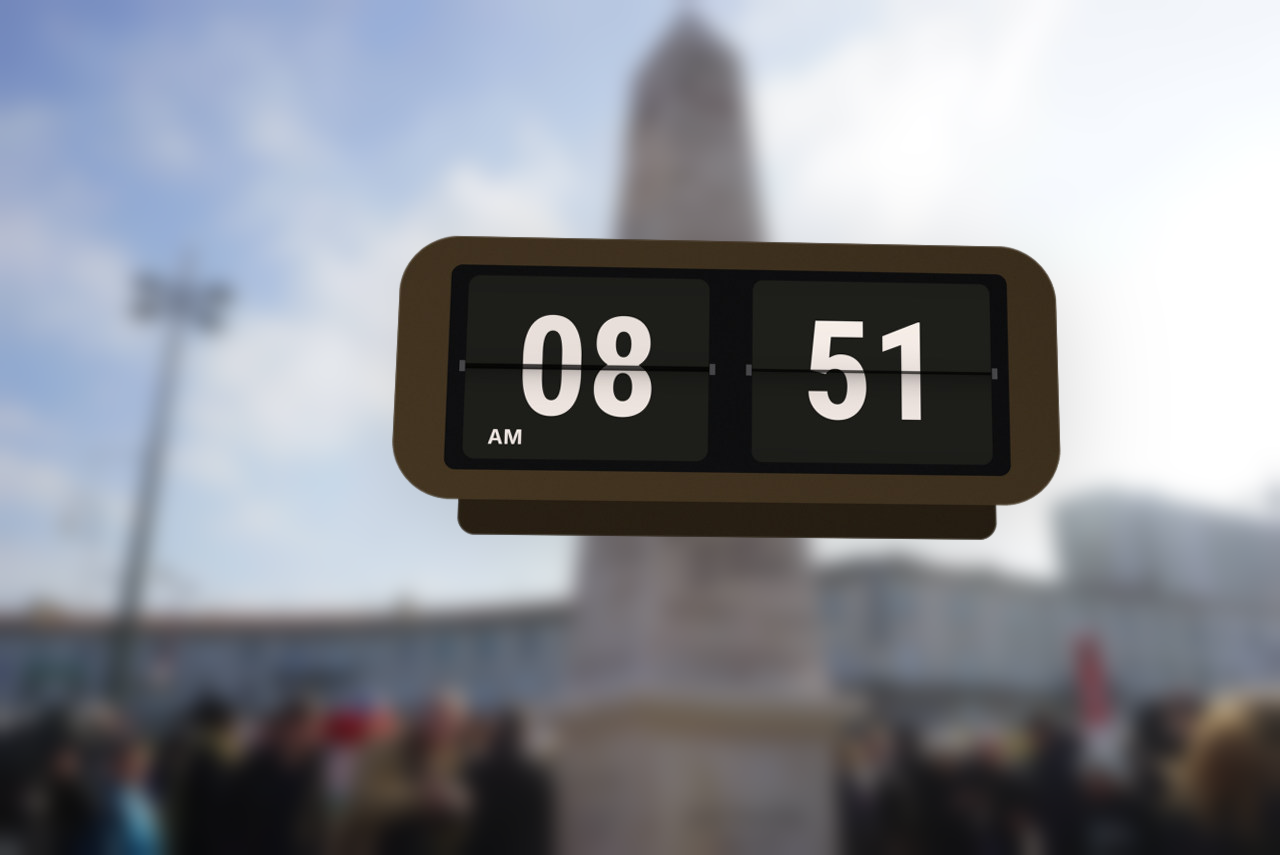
**8:51**
